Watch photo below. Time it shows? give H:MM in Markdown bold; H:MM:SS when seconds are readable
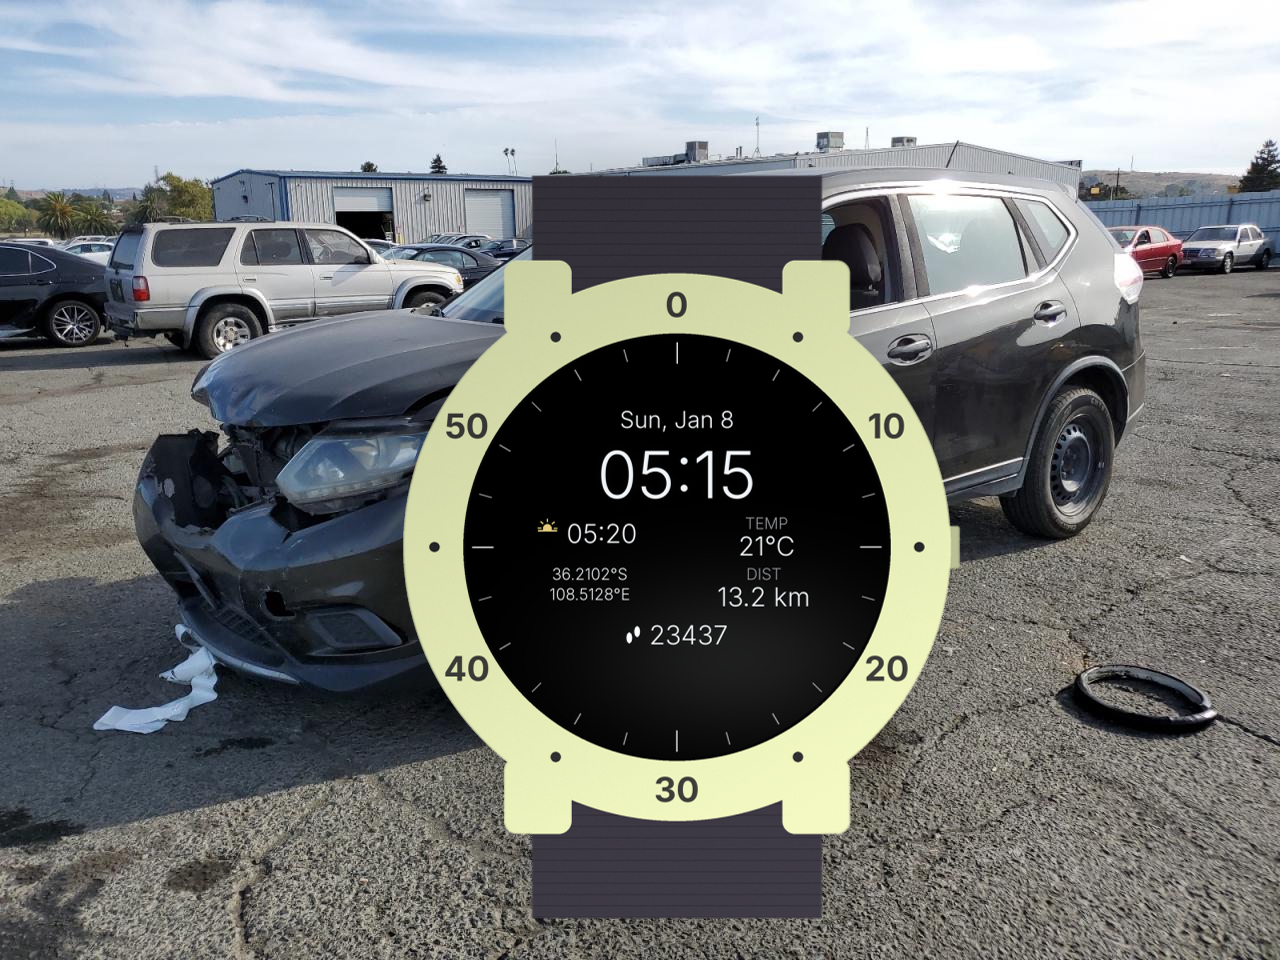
**5:15**
